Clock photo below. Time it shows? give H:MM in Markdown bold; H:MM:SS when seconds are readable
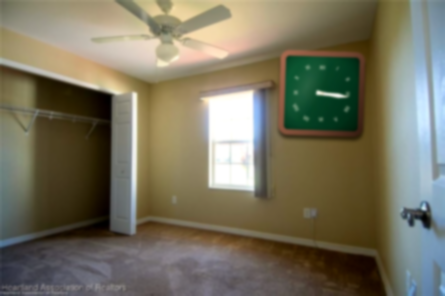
**3:16**
